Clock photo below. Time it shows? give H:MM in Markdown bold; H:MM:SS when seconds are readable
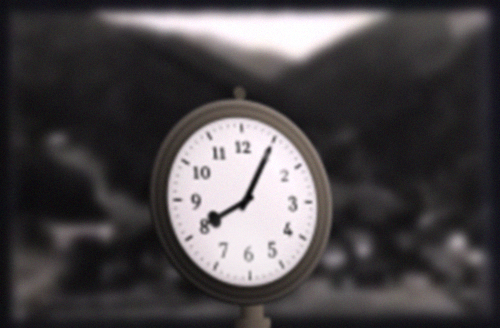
**8:05**
